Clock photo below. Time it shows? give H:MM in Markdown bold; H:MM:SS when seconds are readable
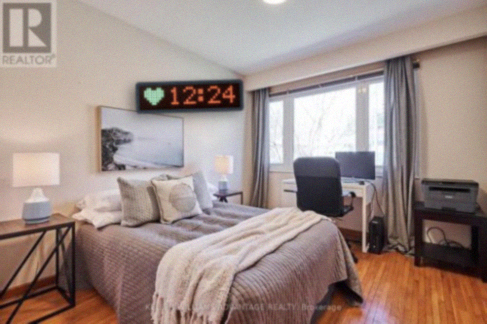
**12:24**
